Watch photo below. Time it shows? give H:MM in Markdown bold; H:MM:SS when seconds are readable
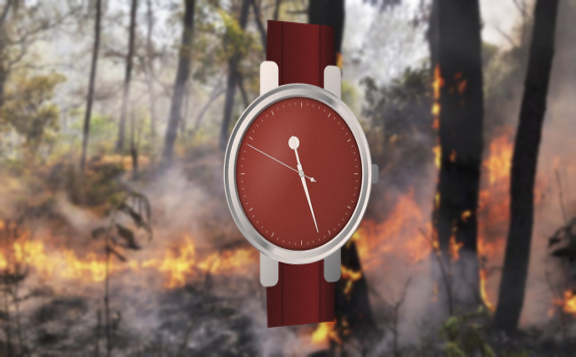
**11:26:49**
